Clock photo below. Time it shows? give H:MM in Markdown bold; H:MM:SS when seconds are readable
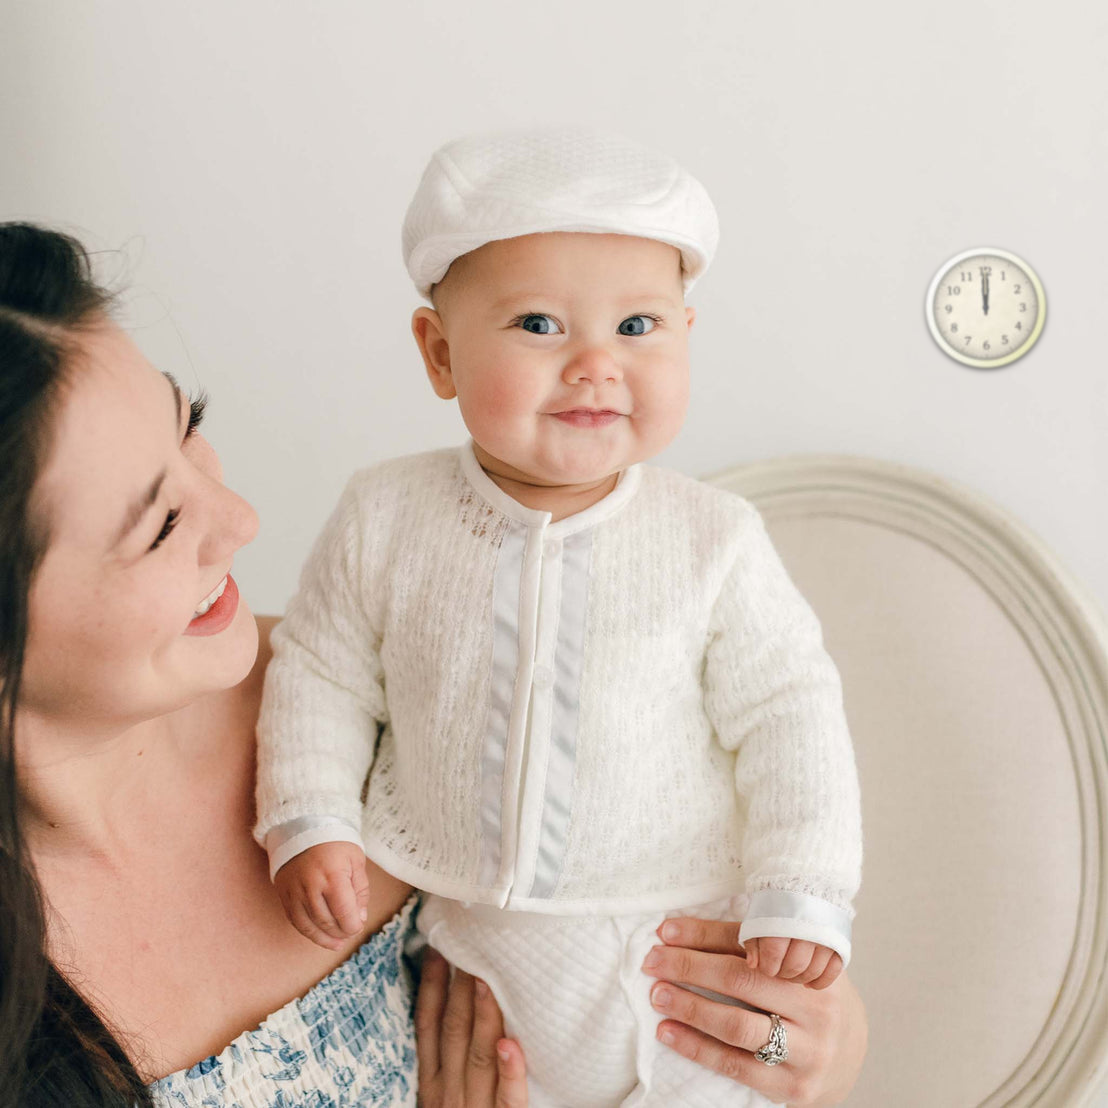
**12:00**
